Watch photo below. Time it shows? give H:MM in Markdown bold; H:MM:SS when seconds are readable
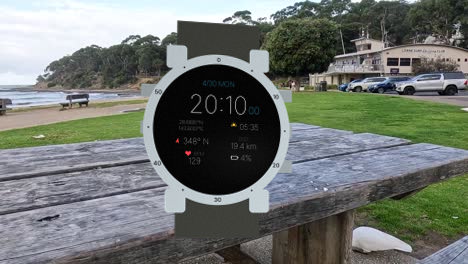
**20:10:00**
